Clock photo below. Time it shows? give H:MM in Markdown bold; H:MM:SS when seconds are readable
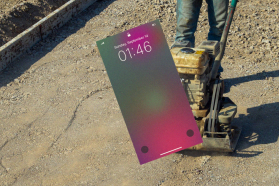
**1:46**
